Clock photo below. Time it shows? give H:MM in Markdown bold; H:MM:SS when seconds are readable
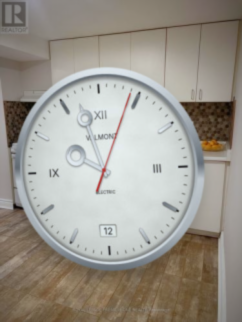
**9:57:04**
